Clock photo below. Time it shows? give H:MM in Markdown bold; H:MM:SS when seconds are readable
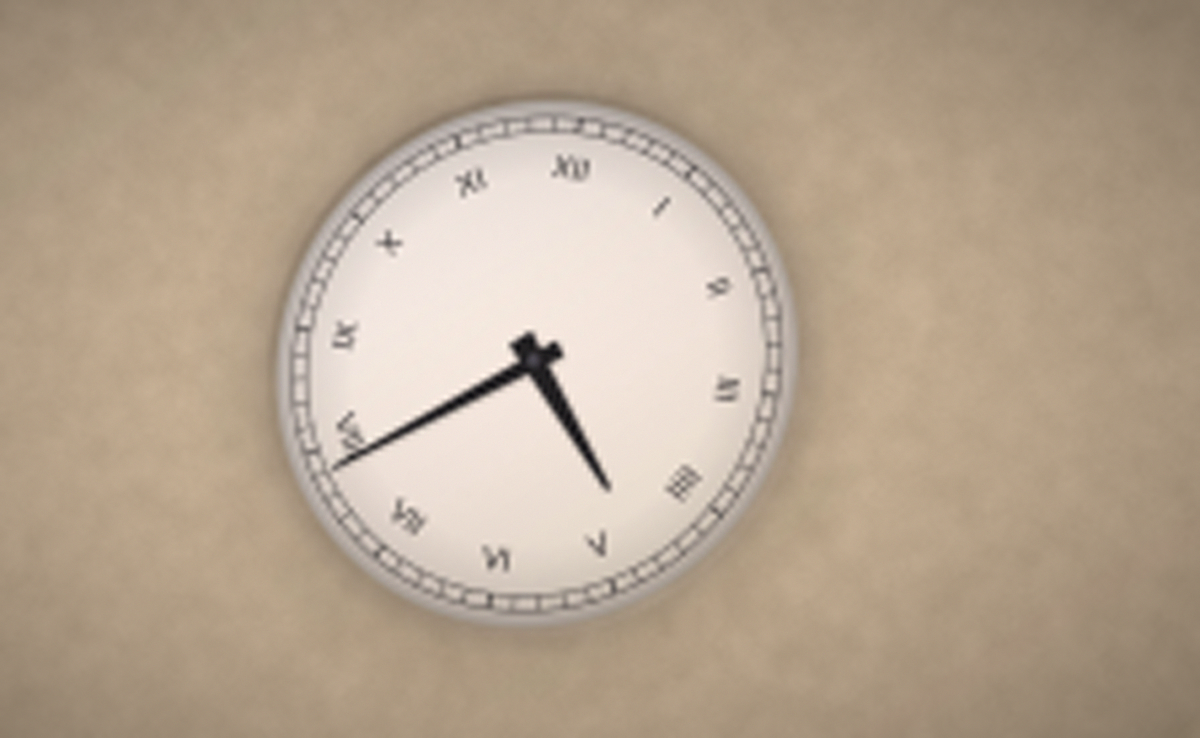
**4:39**
